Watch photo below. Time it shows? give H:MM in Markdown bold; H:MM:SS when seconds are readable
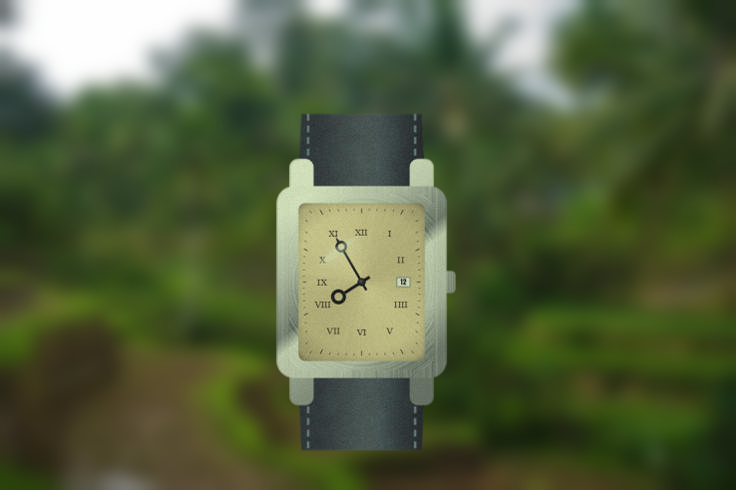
**7:55**
